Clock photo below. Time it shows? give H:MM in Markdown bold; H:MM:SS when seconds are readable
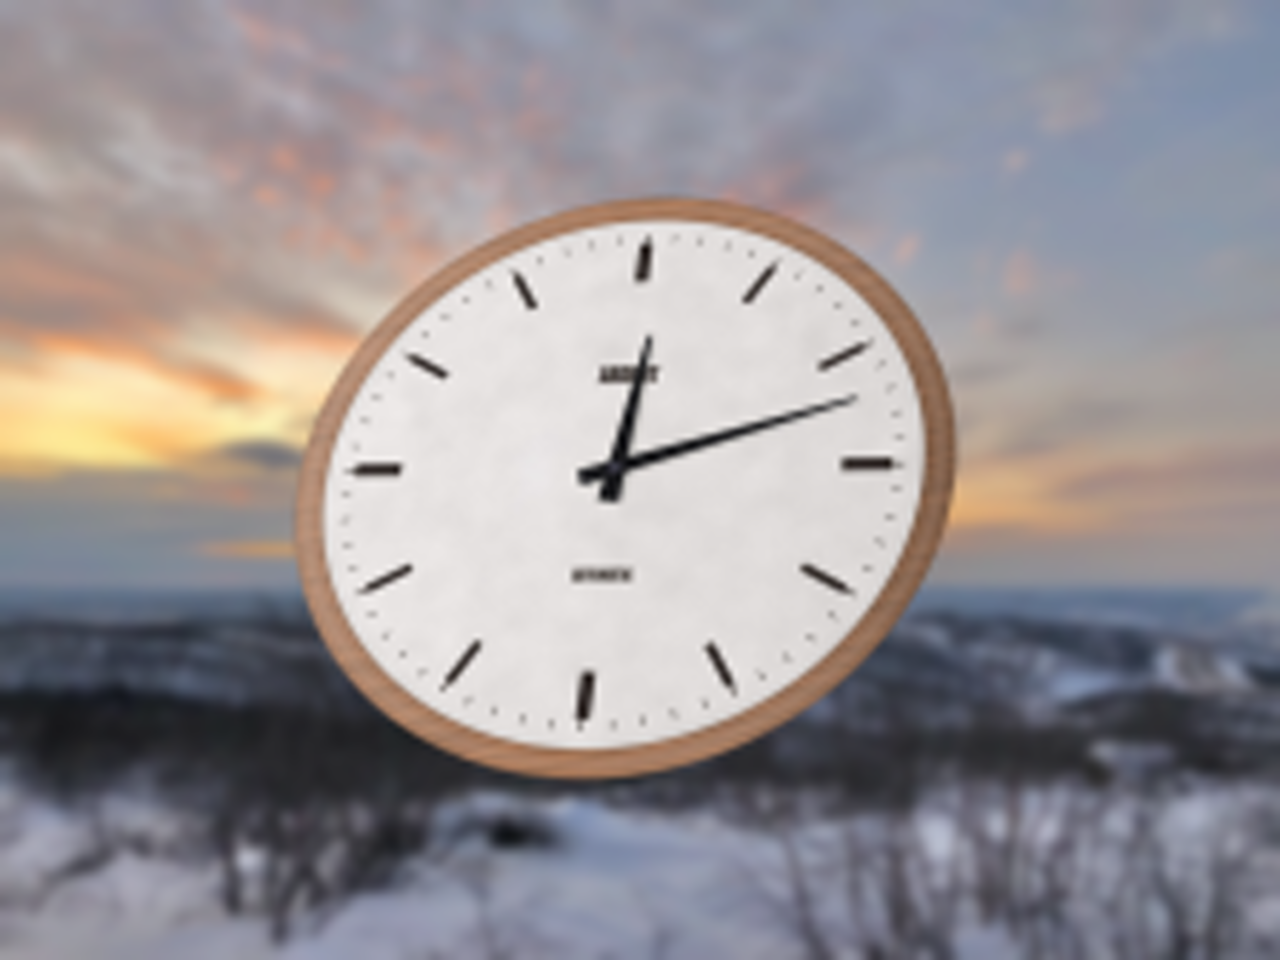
**12:12**
